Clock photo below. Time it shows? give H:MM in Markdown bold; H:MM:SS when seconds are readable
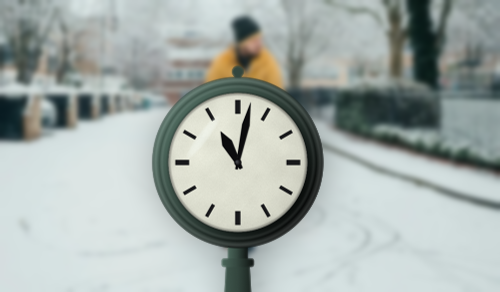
**11:02**
